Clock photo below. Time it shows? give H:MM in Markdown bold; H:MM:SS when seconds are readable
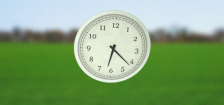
**6:22**
